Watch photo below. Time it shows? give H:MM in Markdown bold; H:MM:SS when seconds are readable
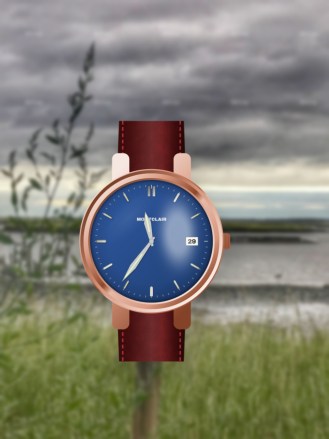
**11:36**
